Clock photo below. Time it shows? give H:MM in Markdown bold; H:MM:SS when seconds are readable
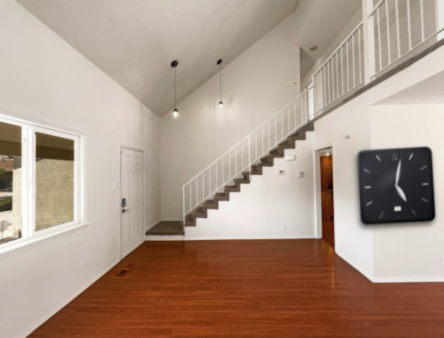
**5:02**
